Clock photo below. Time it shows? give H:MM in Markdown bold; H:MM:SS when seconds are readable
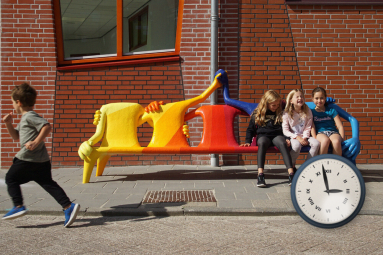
**2:58**
